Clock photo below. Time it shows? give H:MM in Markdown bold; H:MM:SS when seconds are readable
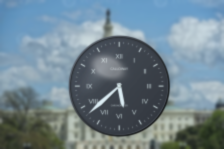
**5:38**
